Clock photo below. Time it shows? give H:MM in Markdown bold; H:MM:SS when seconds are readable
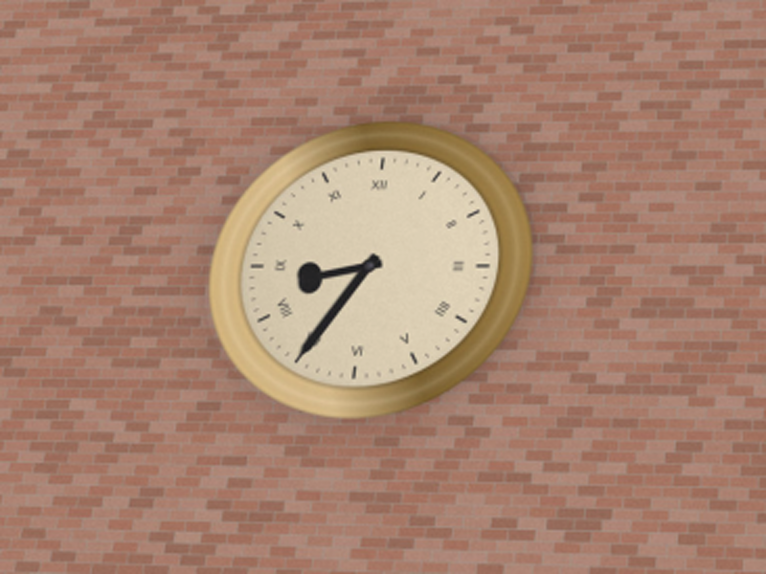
**8:35**
